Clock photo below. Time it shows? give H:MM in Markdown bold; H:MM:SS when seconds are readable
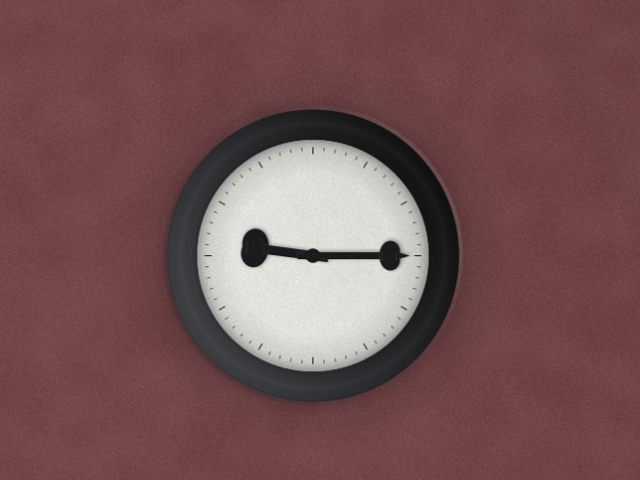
**9:15**
